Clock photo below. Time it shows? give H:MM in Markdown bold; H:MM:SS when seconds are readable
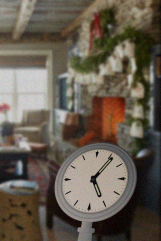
**5:06**
